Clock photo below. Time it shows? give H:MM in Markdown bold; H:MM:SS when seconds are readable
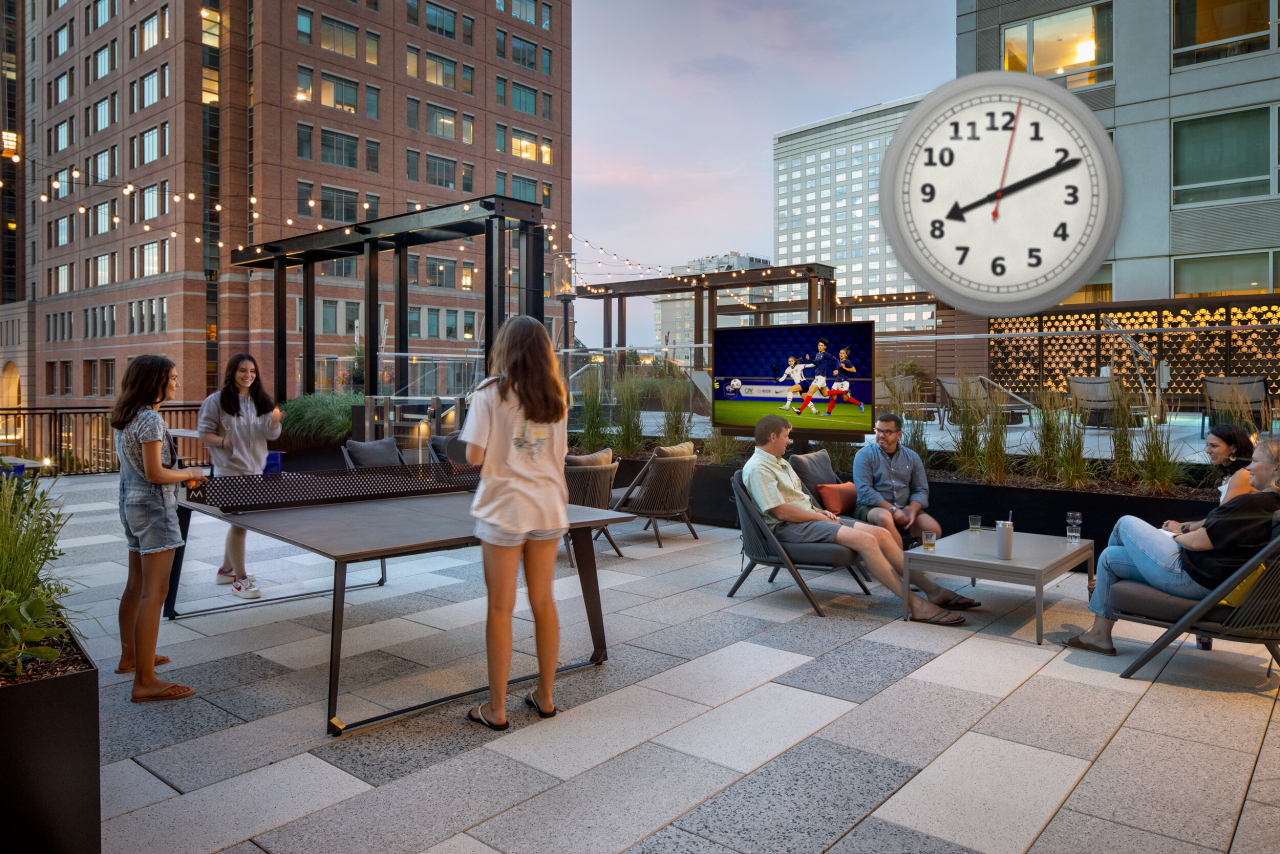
**8:11:02**
